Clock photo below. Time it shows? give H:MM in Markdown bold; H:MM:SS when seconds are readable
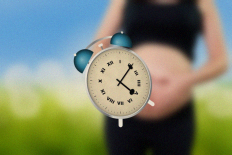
**5:11**
